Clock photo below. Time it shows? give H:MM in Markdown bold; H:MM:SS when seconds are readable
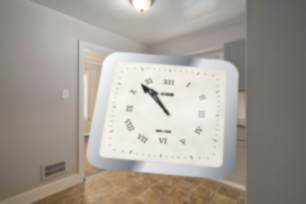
**10:53**
